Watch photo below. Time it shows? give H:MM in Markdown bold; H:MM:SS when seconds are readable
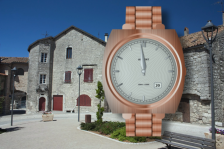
**11:59**
